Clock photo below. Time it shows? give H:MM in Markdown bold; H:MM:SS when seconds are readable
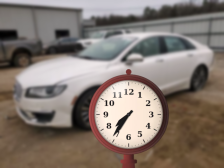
**7:36**
